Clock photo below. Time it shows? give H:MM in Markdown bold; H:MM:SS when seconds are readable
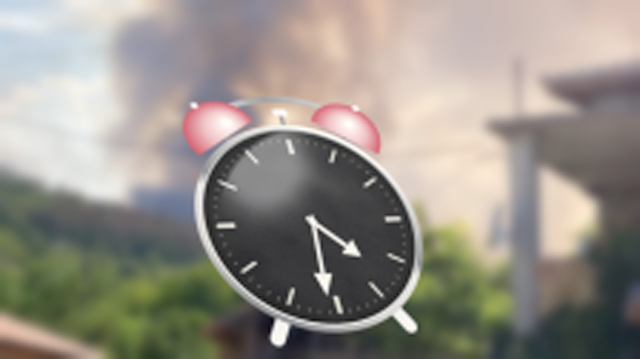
**4:31**
